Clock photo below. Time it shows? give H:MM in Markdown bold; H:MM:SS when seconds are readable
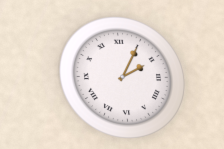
**2:05**
